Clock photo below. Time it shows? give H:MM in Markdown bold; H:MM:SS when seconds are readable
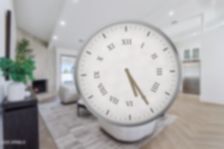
**5:25**
